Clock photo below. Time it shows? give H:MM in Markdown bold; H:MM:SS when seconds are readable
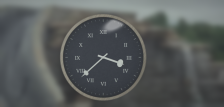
**3:38**
